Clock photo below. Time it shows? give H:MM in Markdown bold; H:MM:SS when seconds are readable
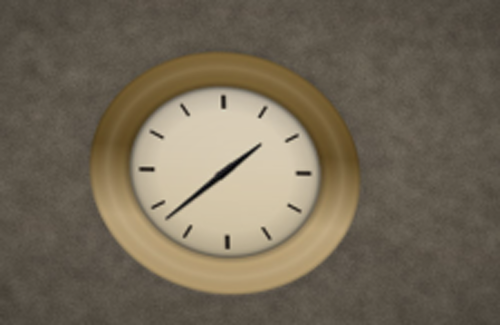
**1:38**
